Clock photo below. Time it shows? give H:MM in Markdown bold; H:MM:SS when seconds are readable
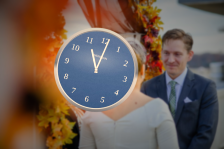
**11:01**
